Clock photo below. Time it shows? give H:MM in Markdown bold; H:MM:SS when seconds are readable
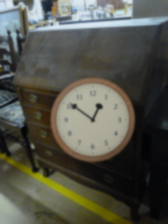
**12:51**
